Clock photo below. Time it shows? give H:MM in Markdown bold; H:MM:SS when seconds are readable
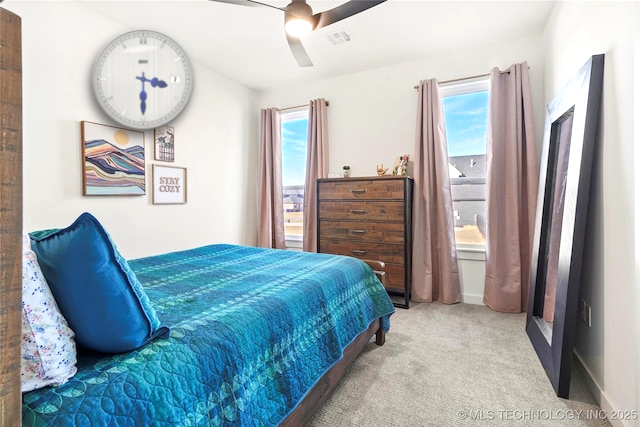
**3:30**
